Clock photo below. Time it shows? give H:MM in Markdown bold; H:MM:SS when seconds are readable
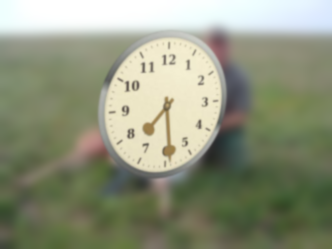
**7:29**
